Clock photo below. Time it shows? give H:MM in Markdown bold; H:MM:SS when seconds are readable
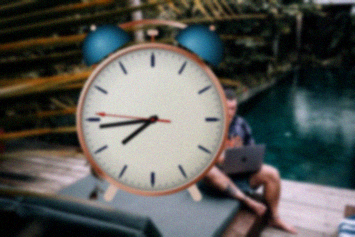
**7:43:46**
